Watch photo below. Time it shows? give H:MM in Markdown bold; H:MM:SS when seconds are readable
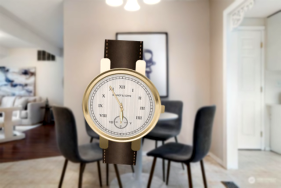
**5:55**
